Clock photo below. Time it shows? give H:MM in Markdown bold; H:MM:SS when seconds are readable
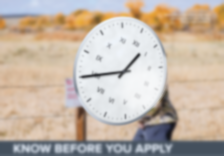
**12:40**
